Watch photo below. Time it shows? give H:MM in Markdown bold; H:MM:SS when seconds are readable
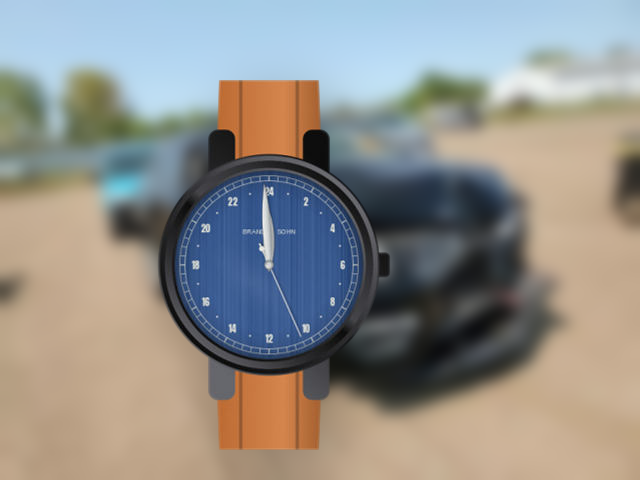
**23:59:26**
